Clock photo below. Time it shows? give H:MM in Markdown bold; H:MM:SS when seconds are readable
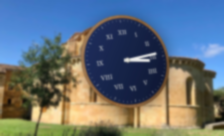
**3:14**
